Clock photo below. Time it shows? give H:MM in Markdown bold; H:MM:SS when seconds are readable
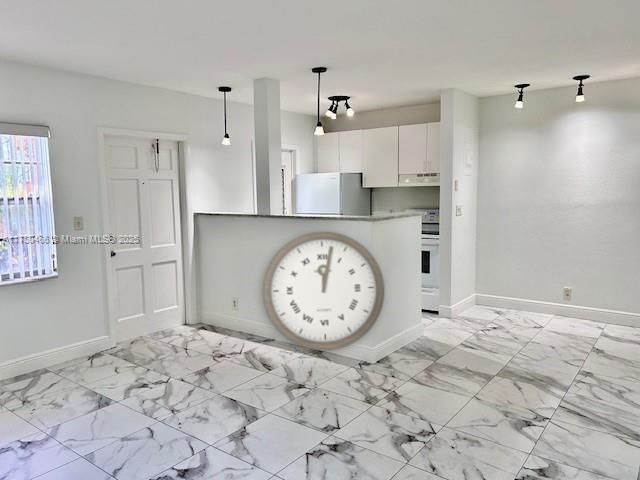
**12:02**
